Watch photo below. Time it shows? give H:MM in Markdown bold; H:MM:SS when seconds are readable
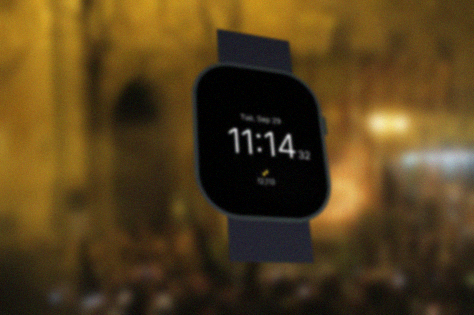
**11:14**
